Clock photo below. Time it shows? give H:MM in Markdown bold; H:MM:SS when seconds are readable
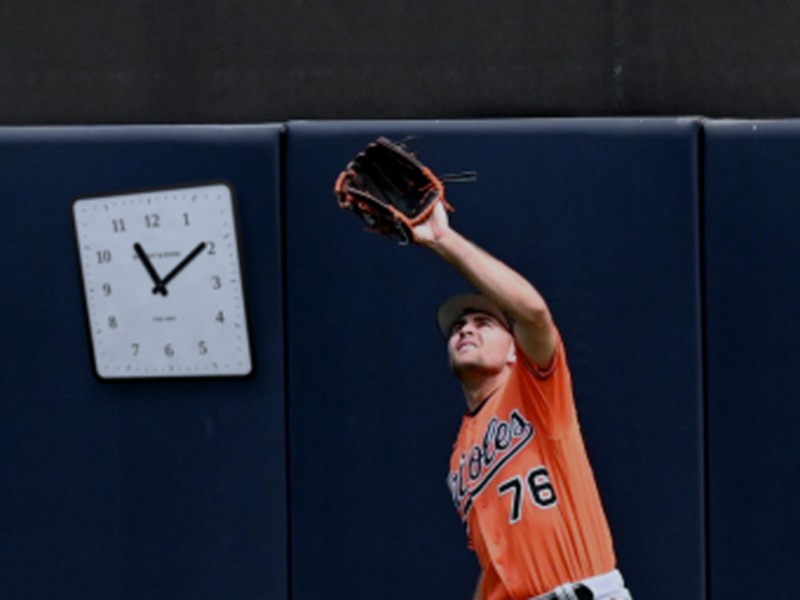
**11:09**
